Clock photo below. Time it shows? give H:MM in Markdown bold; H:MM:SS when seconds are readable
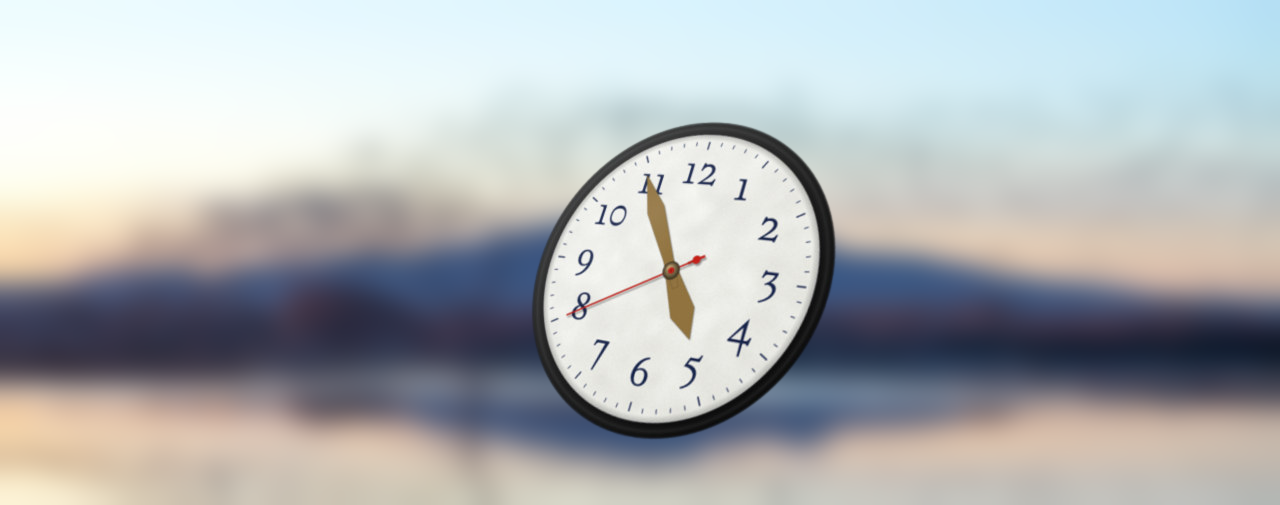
**4:54:40**
